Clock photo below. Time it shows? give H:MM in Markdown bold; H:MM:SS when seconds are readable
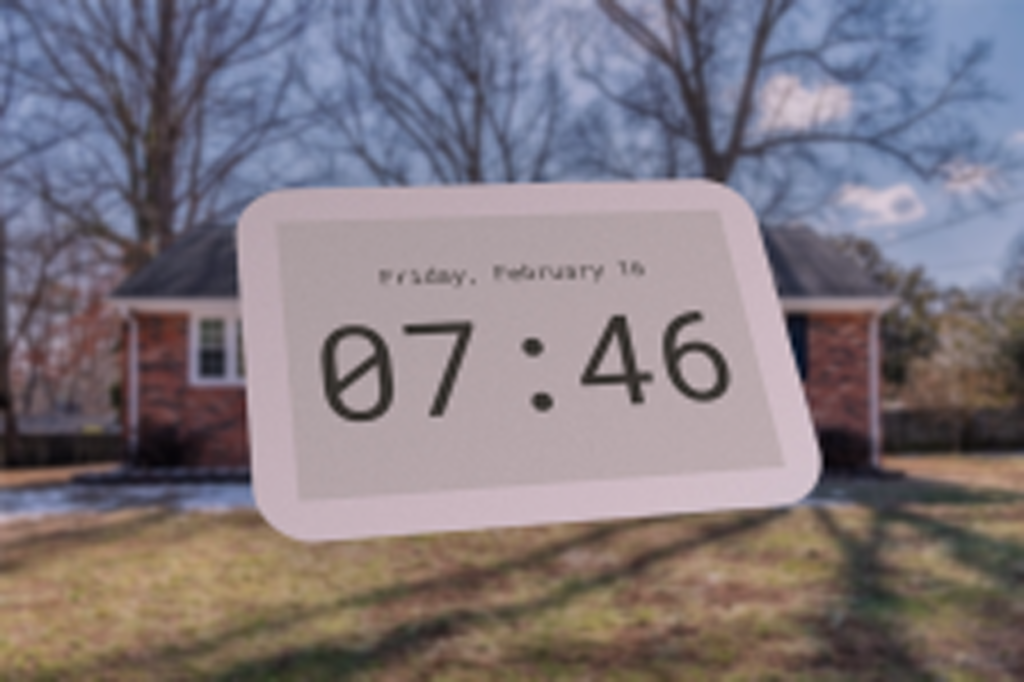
**7:46**
